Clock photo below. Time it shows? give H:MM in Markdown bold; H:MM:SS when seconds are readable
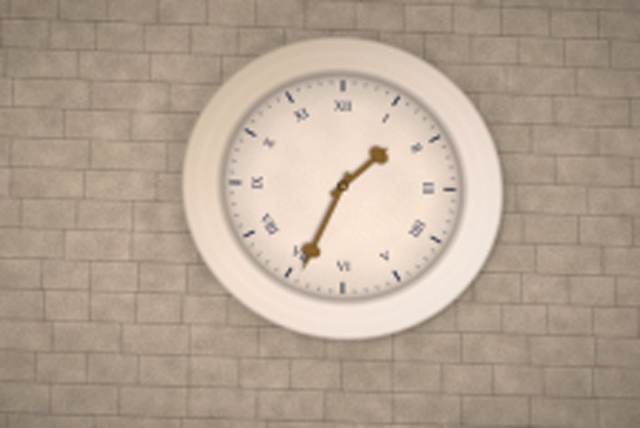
**1:34**
